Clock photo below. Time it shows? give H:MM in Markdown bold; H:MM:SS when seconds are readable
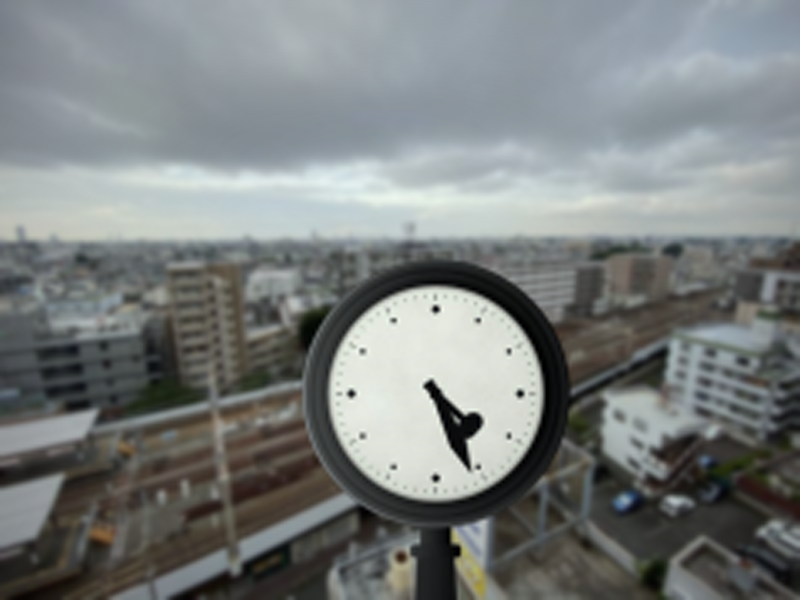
**4:26**
